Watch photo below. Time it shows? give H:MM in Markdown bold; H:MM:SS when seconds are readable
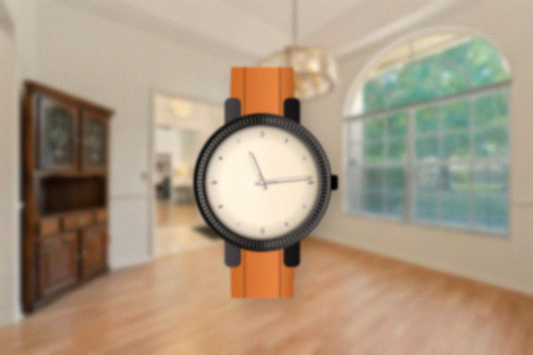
**11:14**
